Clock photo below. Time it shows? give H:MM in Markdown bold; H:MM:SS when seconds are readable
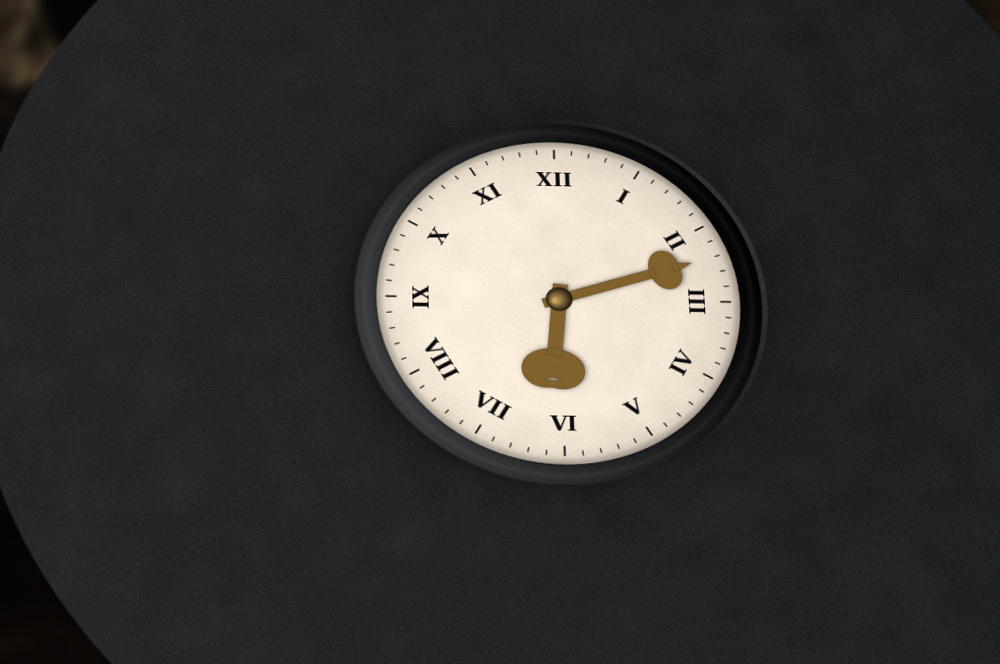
**6:12**
